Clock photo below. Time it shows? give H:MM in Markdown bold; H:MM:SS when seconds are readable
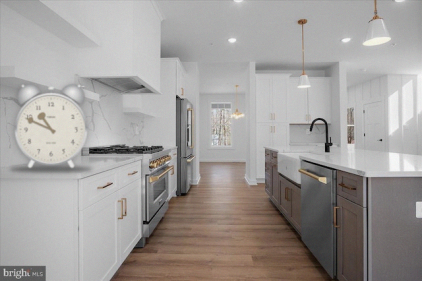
**10:49**
